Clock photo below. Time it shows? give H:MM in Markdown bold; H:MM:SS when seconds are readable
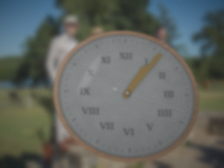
**1:06:18**
